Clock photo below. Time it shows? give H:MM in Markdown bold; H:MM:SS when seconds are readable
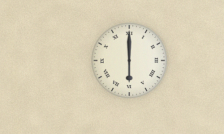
**6:00**
